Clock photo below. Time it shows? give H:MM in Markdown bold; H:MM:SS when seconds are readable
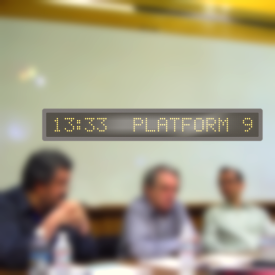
**13:33**
